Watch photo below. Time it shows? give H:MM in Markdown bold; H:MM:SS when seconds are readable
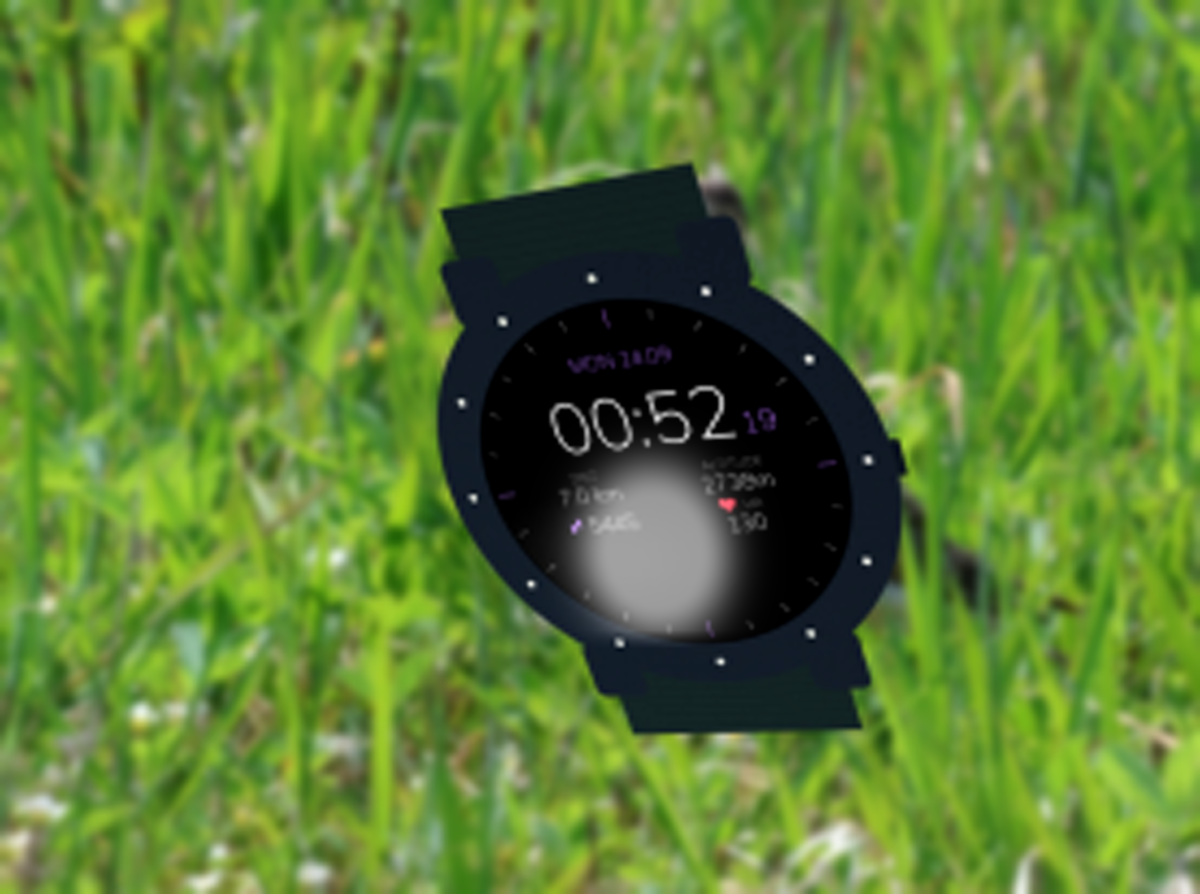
**0:52**
